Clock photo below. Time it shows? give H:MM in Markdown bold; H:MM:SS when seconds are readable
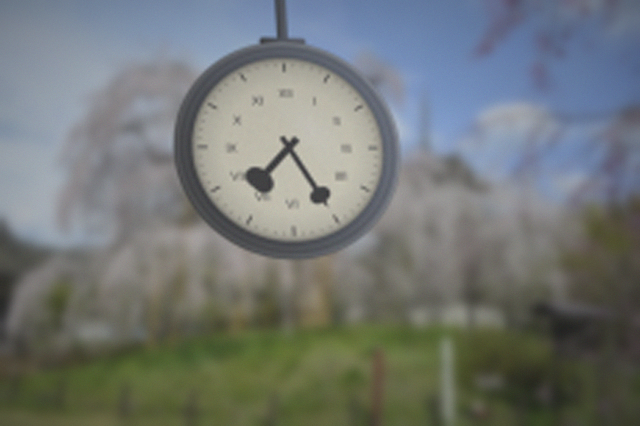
**7:25**
